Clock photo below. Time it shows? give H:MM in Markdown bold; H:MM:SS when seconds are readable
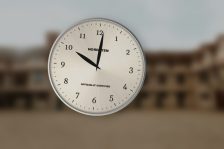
**10:01**
